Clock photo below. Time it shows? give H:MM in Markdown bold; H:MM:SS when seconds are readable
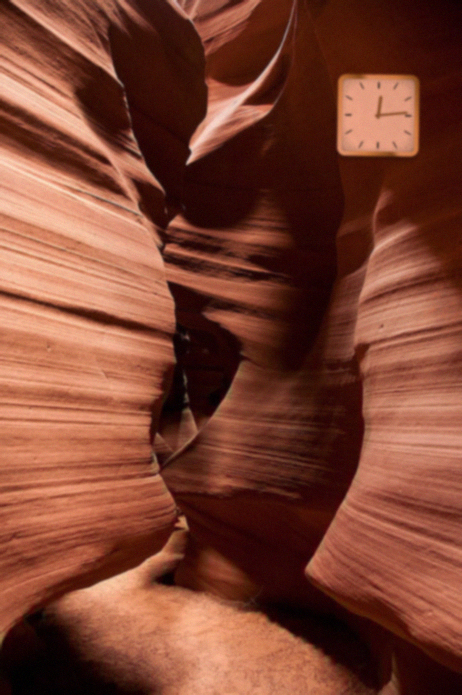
**12:14**
